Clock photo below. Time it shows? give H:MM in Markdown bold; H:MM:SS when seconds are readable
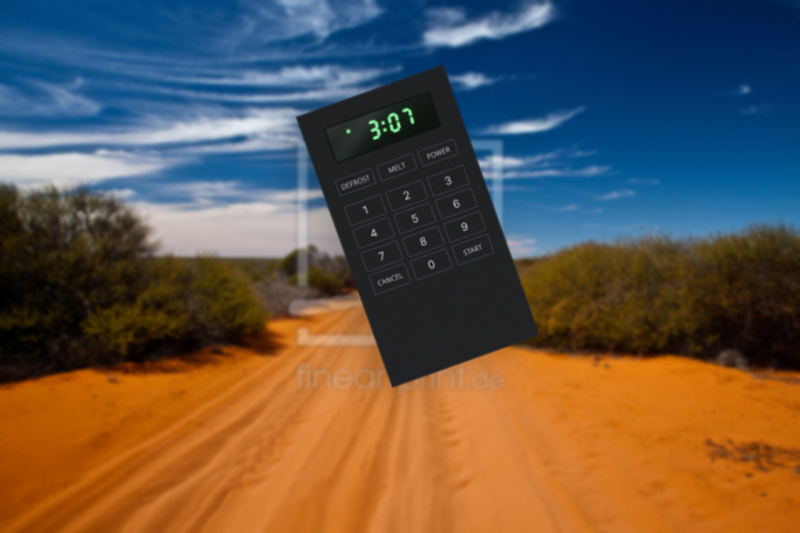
**3:07**
